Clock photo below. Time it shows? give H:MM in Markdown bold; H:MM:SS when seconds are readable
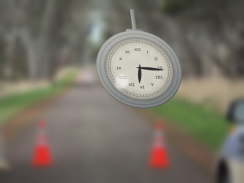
**6:16**
